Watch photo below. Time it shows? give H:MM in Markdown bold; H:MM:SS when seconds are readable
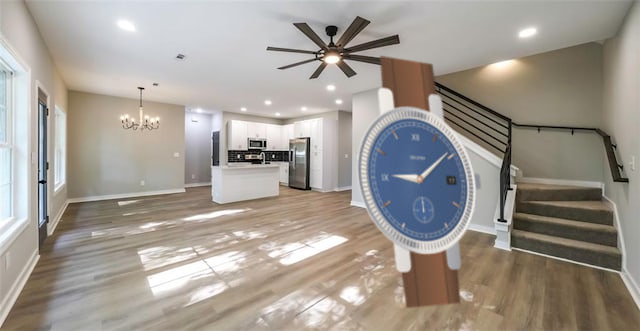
**9:09**
